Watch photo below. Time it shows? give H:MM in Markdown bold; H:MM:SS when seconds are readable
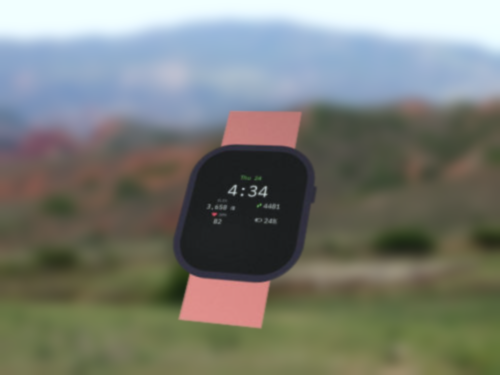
**4:34**
